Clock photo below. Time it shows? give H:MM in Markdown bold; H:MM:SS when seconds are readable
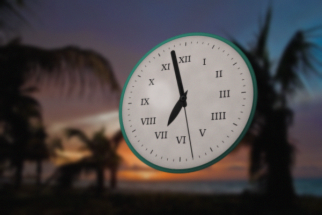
**6:57:28**
